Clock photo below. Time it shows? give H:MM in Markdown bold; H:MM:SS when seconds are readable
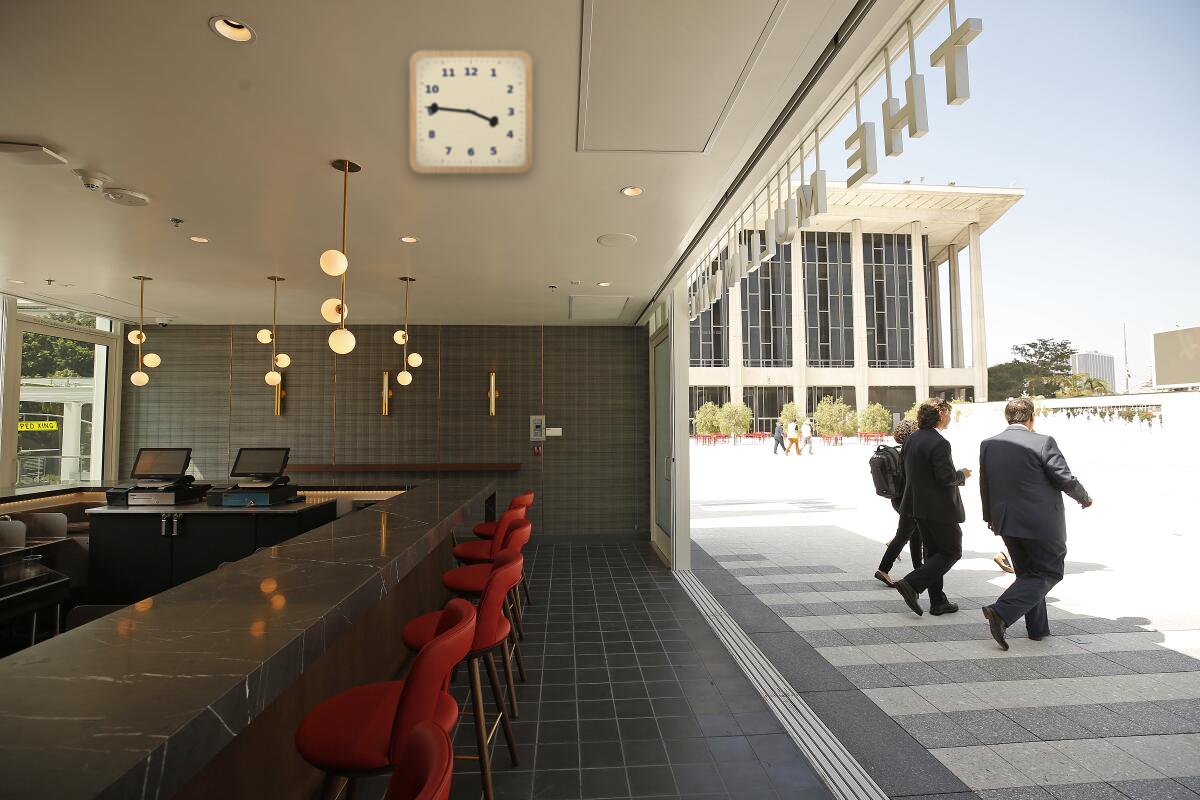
**3:46**
